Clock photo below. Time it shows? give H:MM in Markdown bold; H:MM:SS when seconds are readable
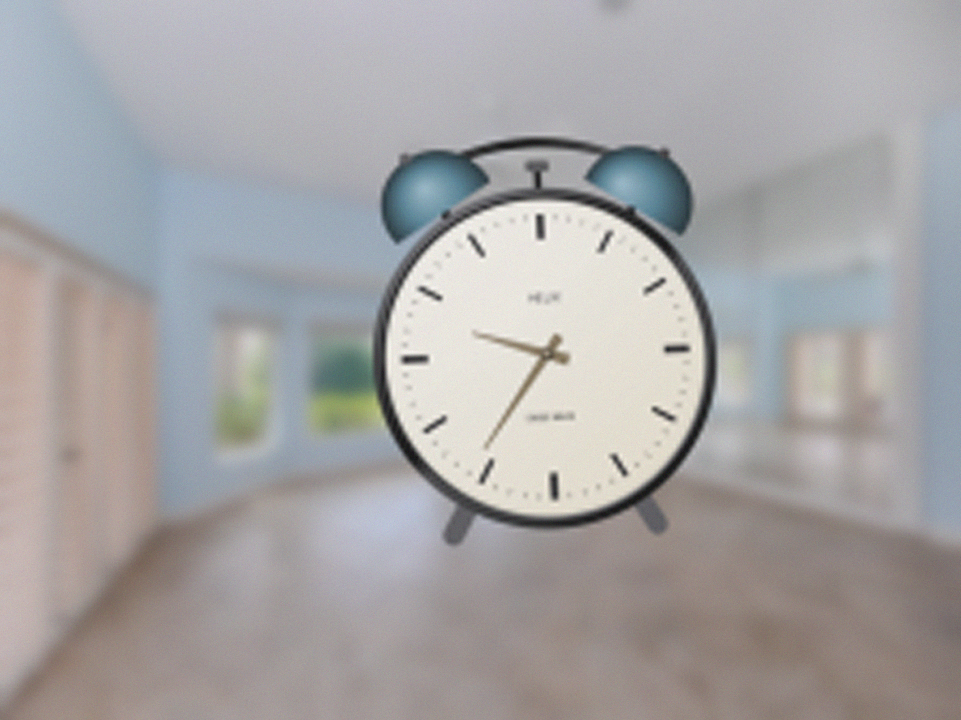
**9:36**
